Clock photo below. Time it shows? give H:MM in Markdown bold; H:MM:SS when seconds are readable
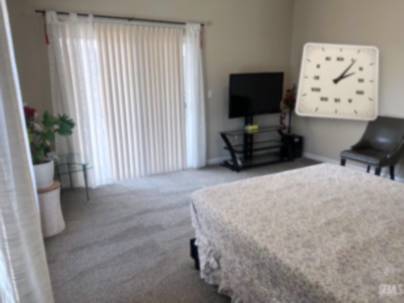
**2:06**
